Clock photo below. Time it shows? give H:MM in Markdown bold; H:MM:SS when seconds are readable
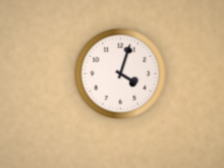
**4:03**
